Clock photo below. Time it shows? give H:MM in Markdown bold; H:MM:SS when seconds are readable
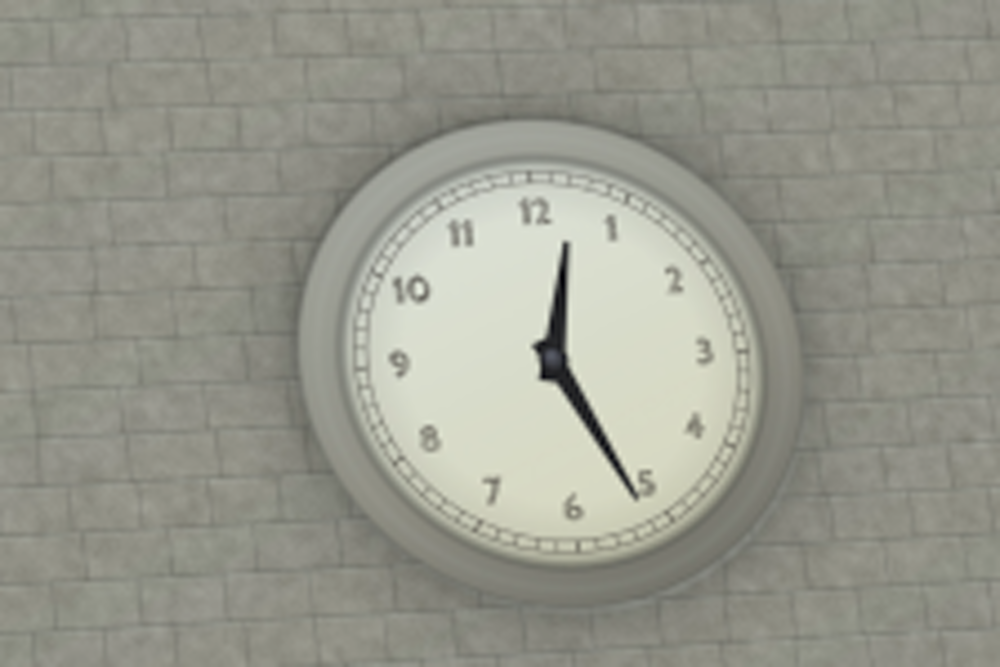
**12:26**
